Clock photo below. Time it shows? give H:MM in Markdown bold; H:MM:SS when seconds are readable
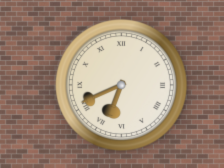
**6:41**
